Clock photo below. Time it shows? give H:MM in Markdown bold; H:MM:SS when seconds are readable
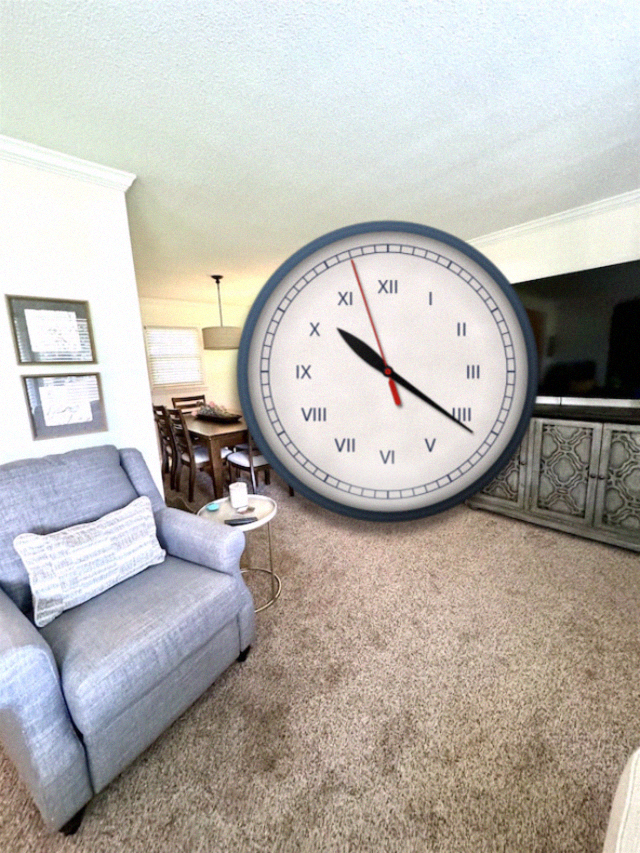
**10:20:57**
